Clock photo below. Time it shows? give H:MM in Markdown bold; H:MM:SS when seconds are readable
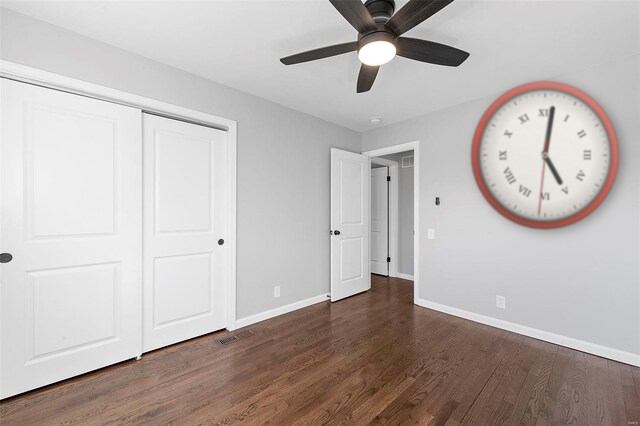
**5:01:31**
